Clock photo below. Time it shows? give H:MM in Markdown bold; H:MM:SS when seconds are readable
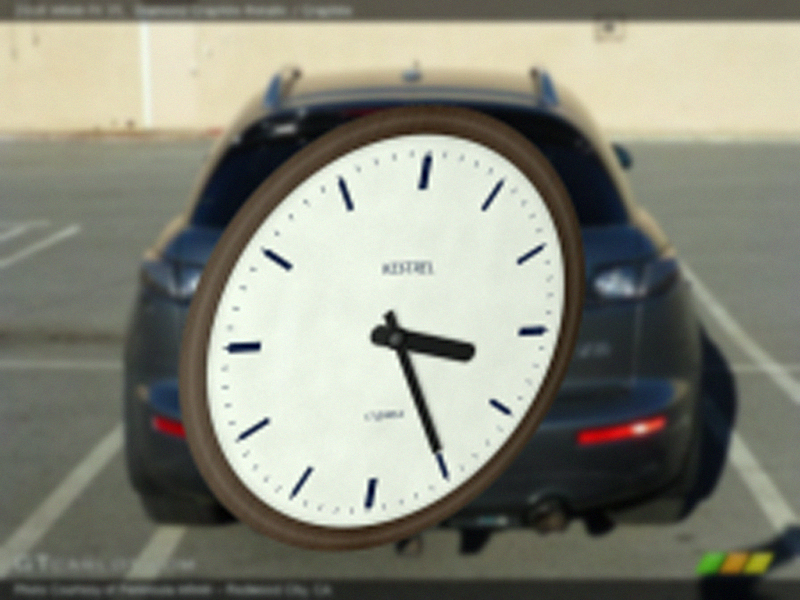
**3:25**
